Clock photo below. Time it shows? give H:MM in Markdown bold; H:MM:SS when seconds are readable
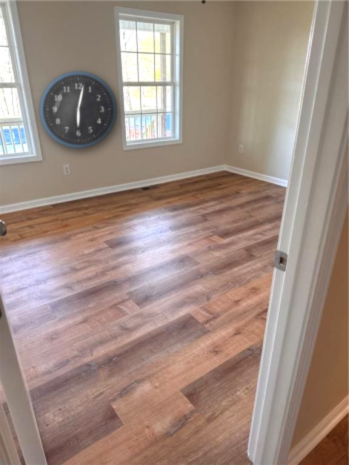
**6:02**
